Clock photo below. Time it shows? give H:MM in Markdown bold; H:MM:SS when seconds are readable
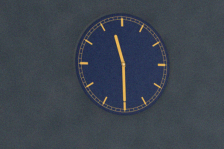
**11:30**
